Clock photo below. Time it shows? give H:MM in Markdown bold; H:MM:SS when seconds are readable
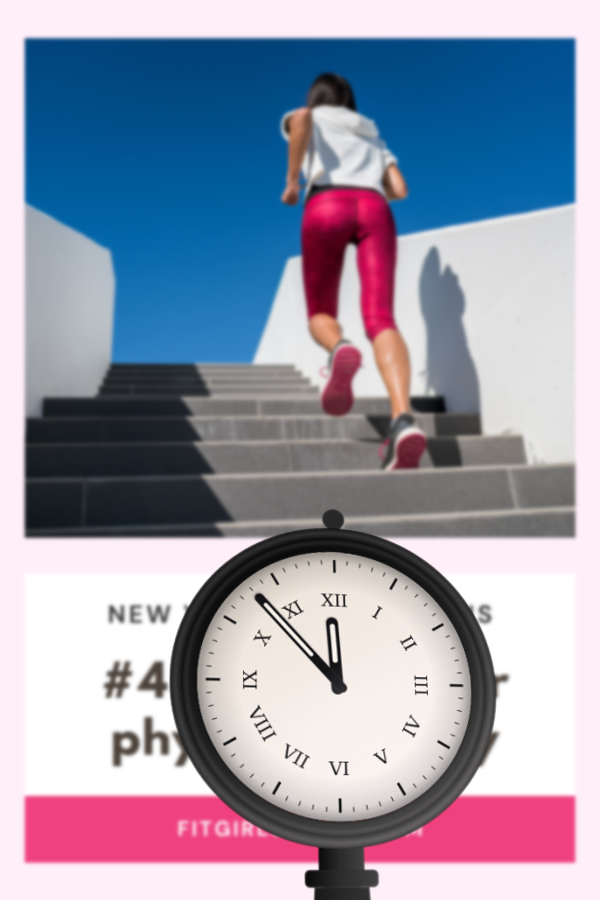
**11:53**
